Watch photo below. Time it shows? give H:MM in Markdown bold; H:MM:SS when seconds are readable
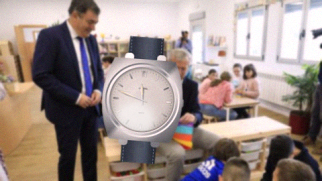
**11:48**
